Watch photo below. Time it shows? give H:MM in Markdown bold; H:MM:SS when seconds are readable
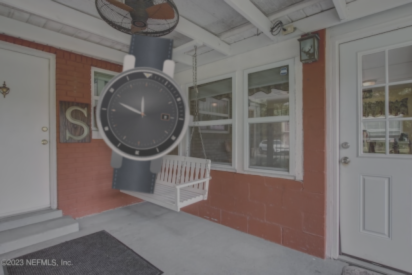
**11:48**
